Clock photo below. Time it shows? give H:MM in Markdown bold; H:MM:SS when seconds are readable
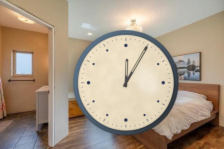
**12:05**
